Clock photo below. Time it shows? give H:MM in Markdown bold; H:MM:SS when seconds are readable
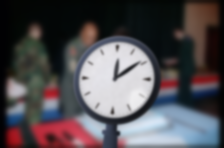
**12:09**
